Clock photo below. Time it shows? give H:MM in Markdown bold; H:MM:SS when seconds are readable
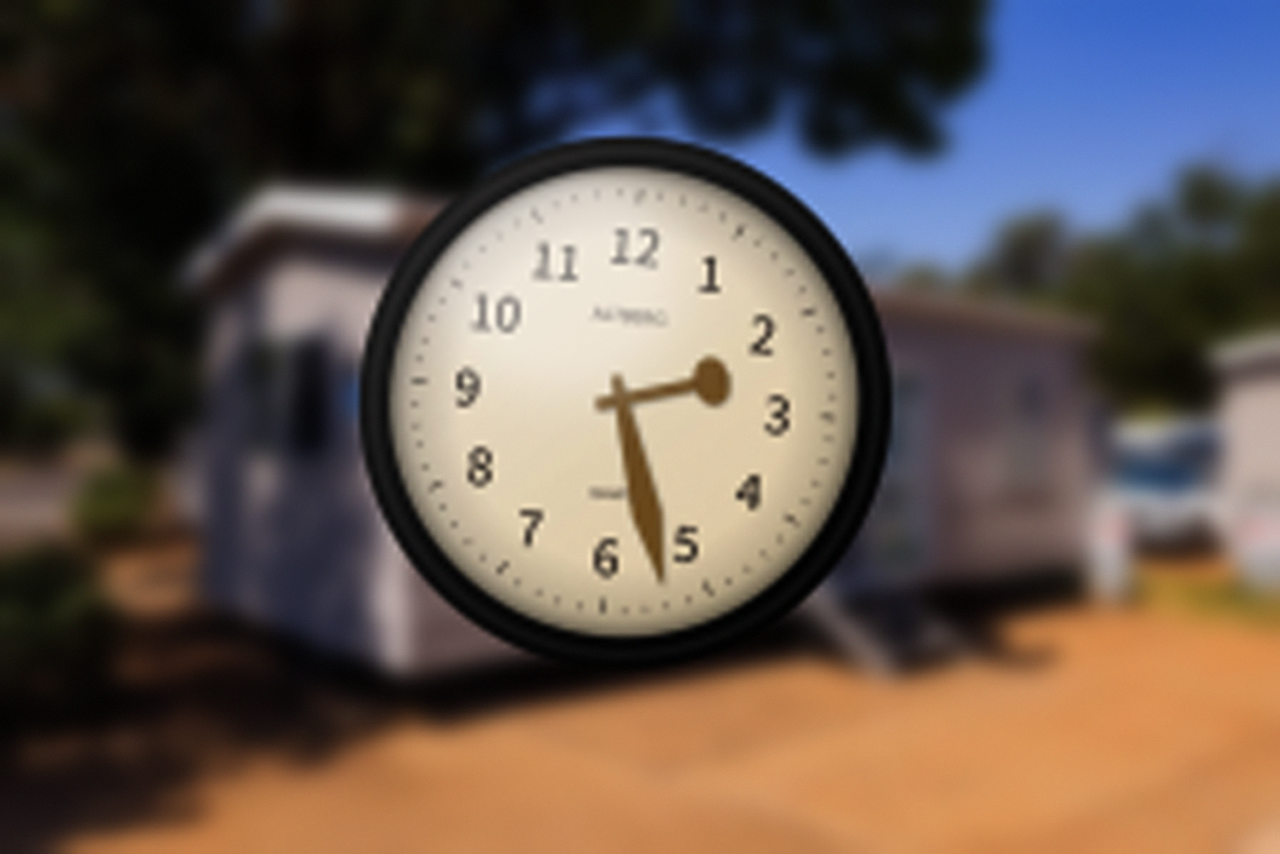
**2:27**
